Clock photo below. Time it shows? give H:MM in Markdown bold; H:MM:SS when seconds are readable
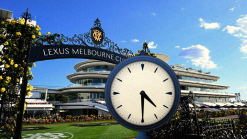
**4:30**
